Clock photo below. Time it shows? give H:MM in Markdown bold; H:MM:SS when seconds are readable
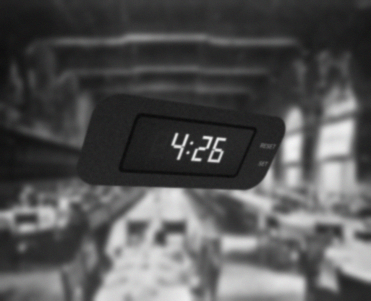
**4:26**
